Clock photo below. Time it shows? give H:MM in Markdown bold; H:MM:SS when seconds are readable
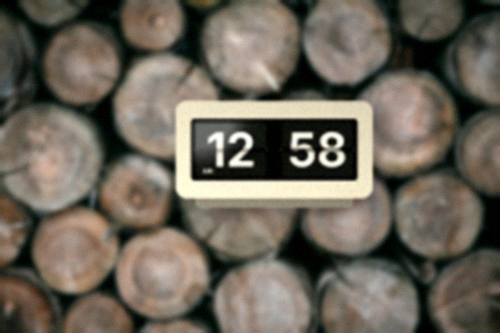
**12:58**
